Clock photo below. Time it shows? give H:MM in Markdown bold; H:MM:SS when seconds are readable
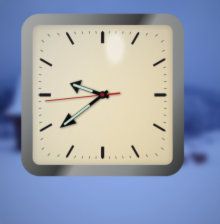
**9:38:44**
